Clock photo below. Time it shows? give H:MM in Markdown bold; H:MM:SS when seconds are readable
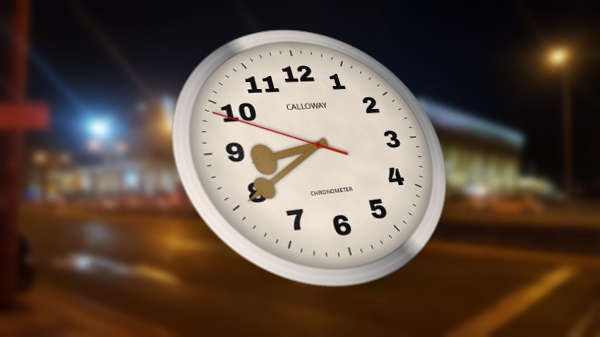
**8:39:49**
